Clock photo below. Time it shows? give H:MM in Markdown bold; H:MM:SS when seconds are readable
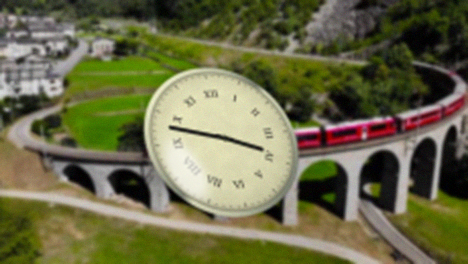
**3:48**
